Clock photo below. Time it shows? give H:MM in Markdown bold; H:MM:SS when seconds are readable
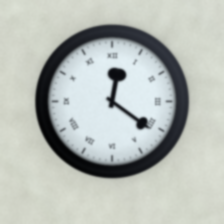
**12:21**
